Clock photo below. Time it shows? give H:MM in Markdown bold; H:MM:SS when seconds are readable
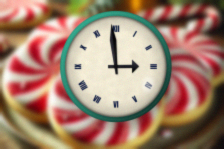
**2:59**
